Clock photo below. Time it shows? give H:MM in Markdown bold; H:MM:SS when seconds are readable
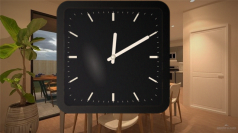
**12:10**
